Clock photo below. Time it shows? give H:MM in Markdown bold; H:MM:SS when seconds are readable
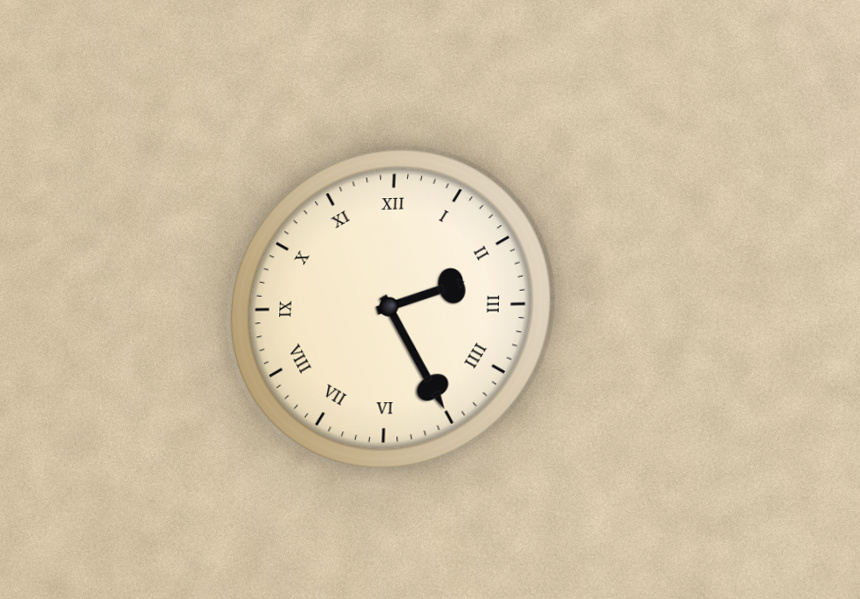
**2:25**
